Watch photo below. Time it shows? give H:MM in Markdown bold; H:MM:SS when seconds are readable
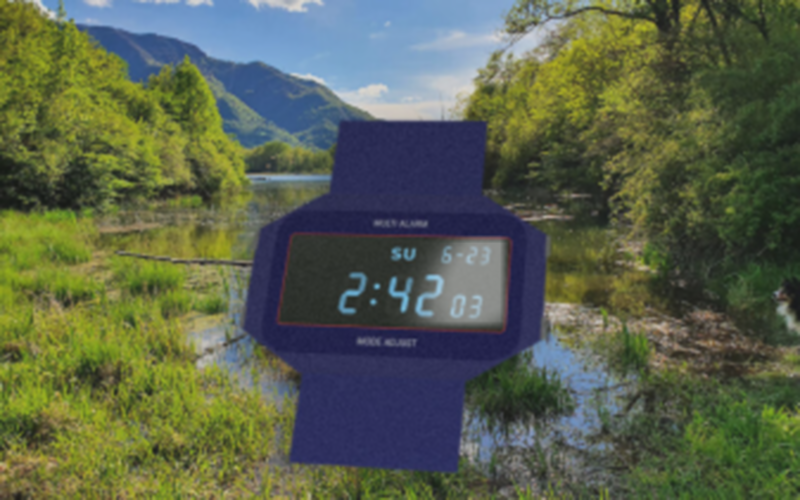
**2:42:03**
